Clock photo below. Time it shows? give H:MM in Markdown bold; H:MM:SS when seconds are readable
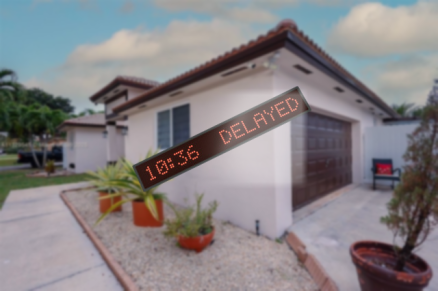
**10:36**
